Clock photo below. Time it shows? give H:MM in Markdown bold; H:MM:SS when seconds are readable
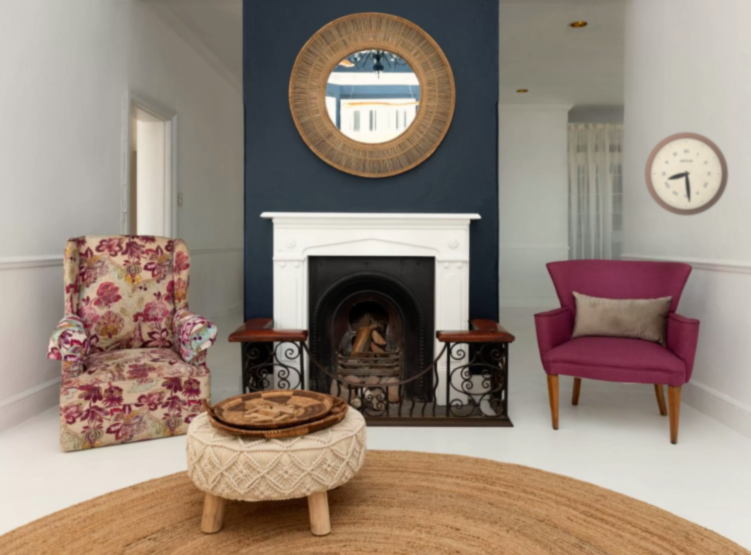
**8:29**
